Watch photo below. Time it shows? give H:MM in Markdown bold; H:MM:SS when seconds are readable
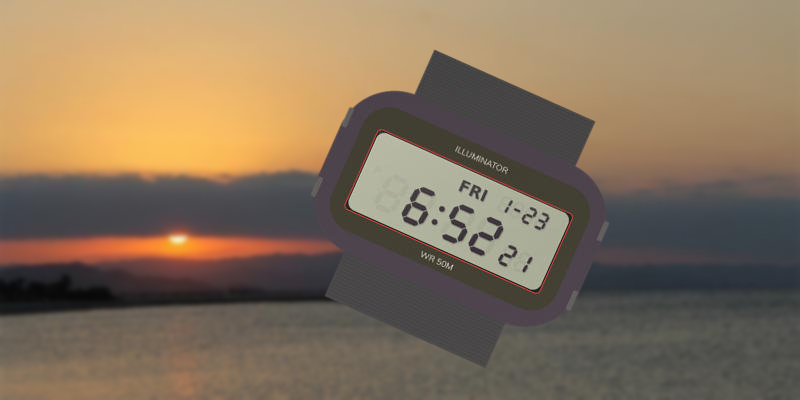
**6:52:21**
